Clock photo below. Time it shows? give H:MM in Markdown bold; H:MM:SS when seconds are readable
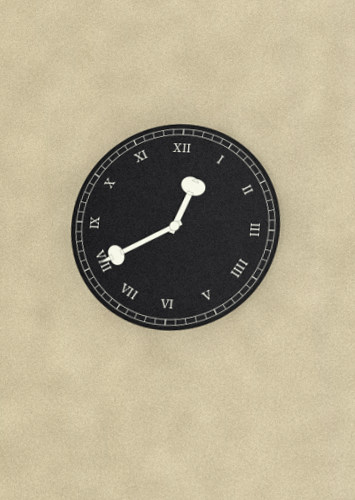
**12:40**
